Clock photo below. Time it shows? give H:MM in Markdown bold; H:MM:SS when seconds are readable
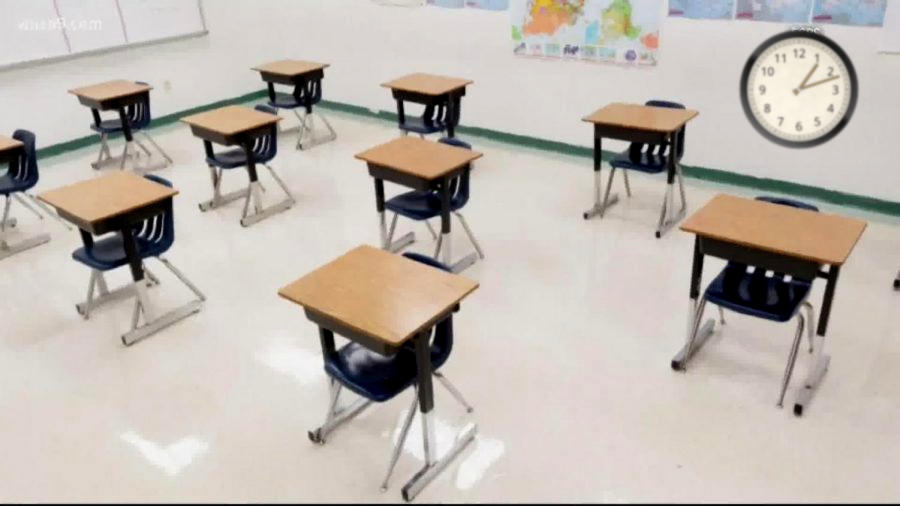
**1:12**
